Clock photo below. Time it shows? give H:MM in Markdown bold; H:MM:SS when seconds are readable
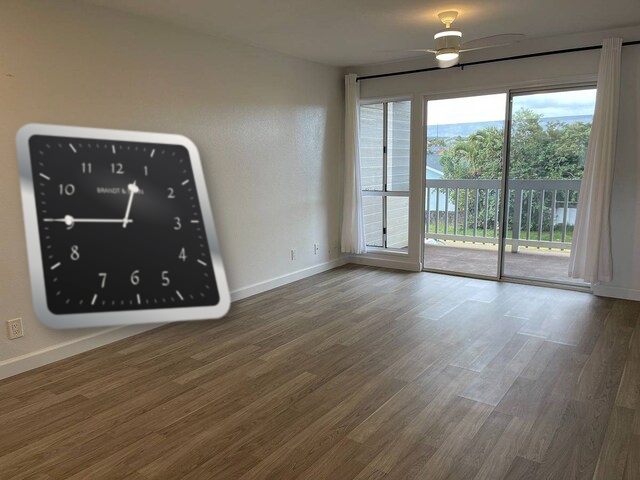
**12:45**
